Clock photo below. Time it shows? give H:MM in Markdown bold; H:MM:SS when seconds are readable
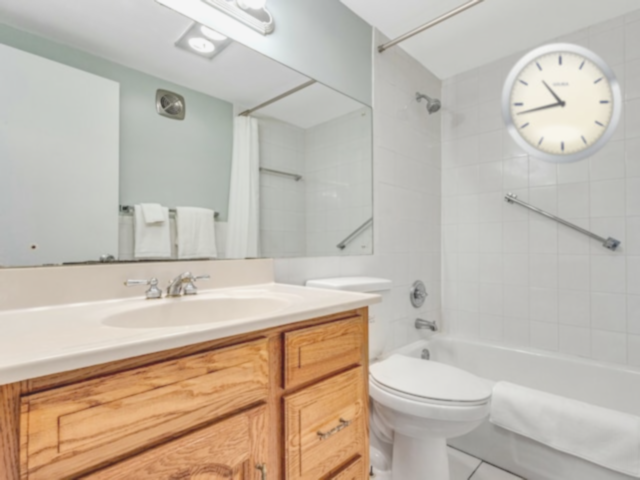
**10:43**
